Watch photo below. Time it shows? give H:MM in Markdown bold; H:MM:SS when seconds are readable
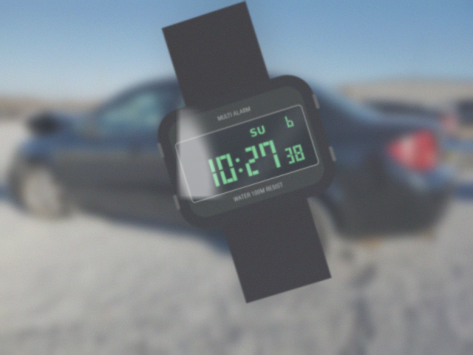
**10:27:38**
